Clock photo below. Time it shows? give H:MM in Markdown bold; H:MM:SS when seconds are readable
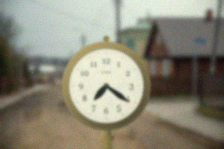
**7:21**
